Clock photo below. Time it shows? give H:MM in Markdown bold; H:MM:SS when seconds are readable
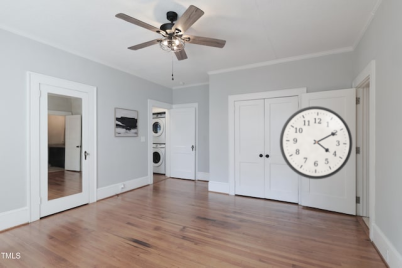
**4:10**
